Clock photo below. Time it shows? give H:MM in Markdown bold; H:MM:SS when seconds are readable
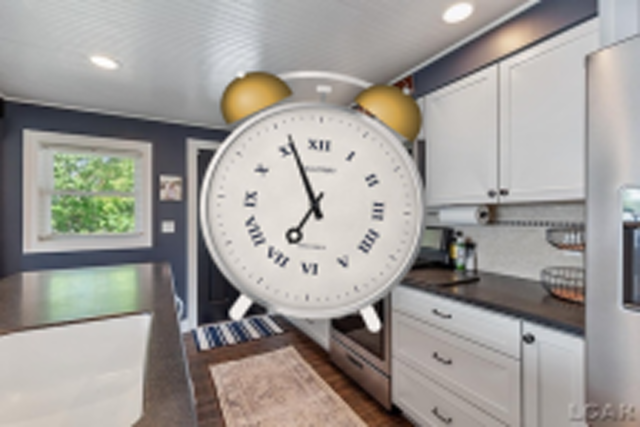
**6:56**
